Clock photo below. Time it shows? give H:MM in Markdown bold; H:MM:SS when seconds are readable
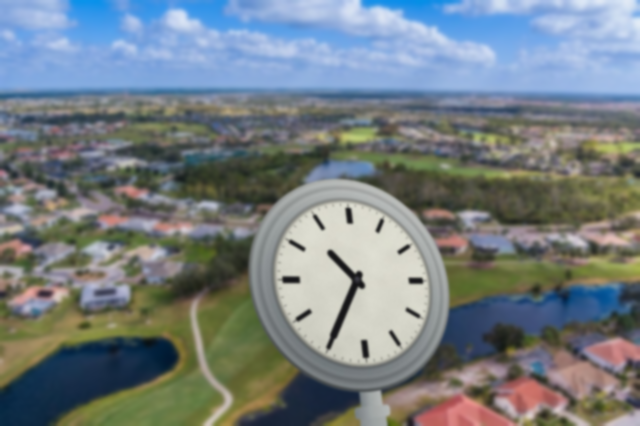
**10:35**
